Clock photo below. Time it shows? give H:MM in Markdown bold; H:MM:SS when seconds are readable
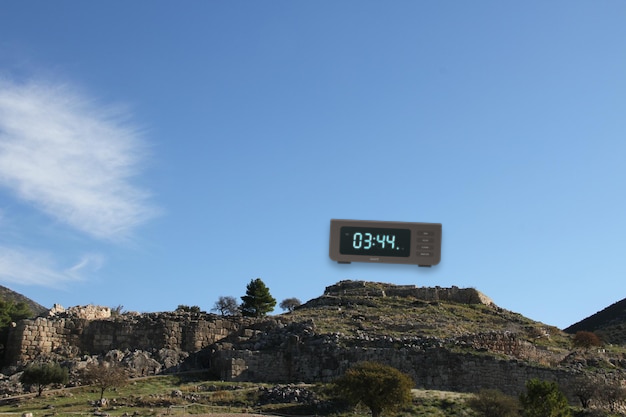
**3:44**
